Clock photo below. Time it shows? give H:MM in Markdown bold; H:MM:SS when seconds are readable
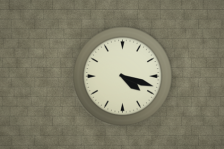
**4:18**
